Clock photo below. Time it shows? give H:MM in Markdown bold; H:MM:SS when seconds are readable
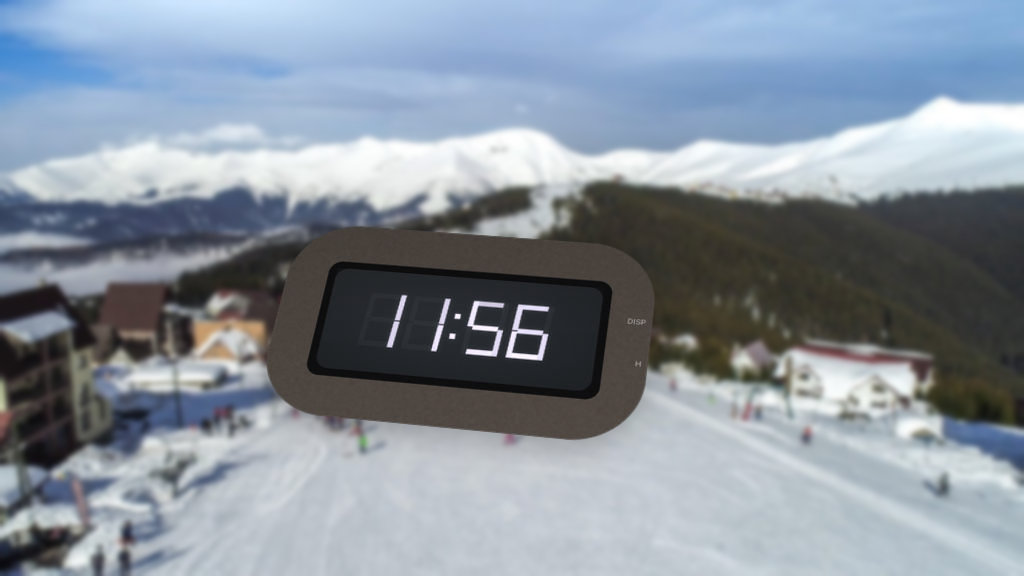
**11:56**
